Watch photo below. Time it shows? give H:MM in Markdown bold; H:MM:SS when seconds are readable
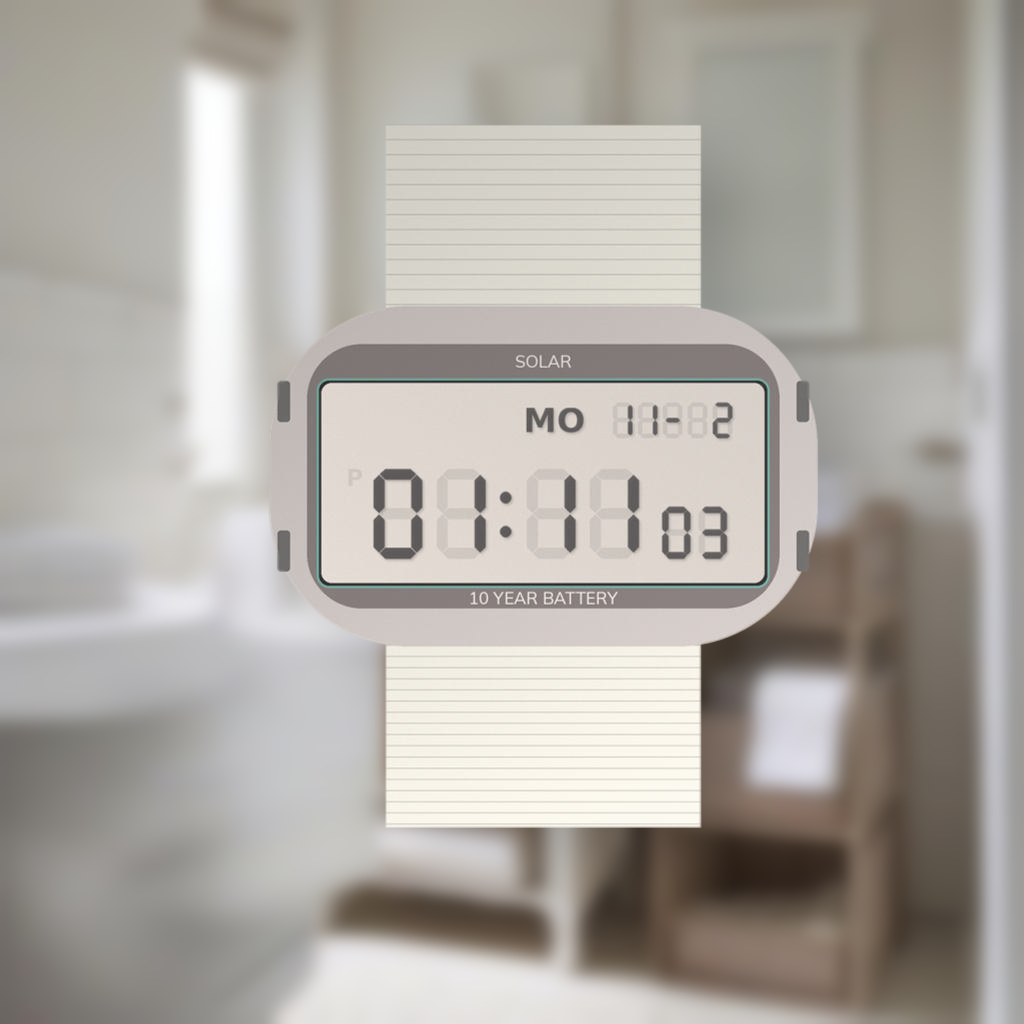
**1:11:03**
